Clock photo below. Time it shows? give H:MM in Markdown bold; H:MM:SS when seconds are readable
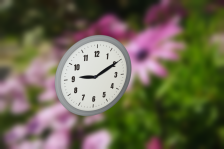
**9:10**
